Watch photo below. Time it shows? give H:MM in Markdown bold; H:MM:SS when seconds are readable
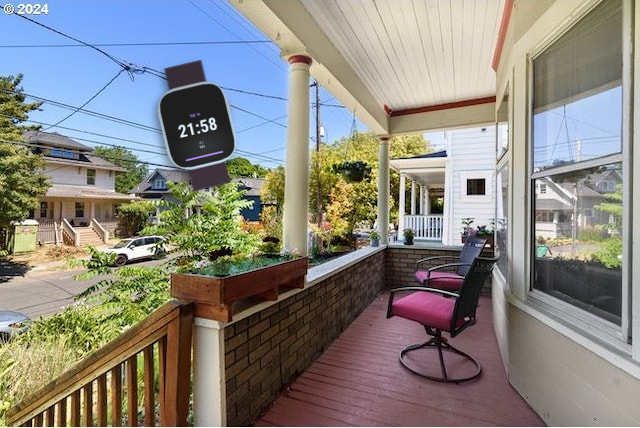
**21:58**
